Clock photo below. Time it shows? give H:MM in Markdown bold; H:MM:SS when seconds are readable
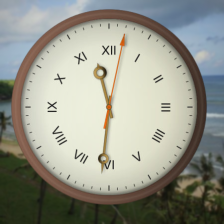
**11:31:02**
